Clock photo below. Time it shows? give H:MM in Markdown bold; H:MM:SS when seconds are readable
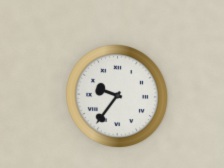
**9:36**
